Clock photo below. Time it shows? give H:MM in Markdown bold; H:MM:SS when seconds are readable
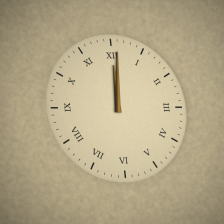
**12:01**
